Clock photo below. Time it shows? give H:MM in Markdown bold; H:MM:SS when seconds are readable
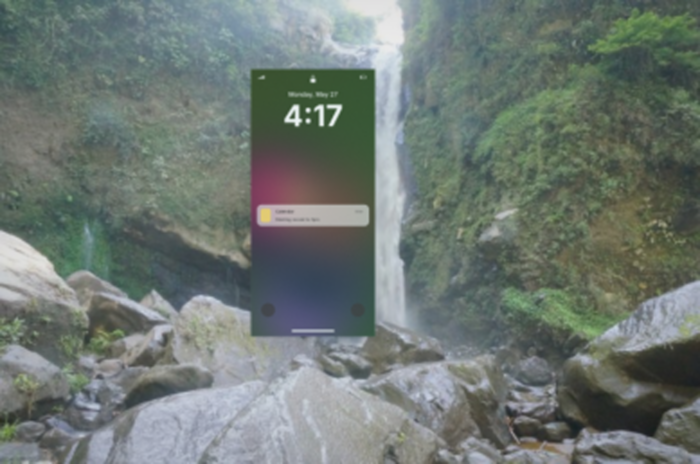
**4:17**
